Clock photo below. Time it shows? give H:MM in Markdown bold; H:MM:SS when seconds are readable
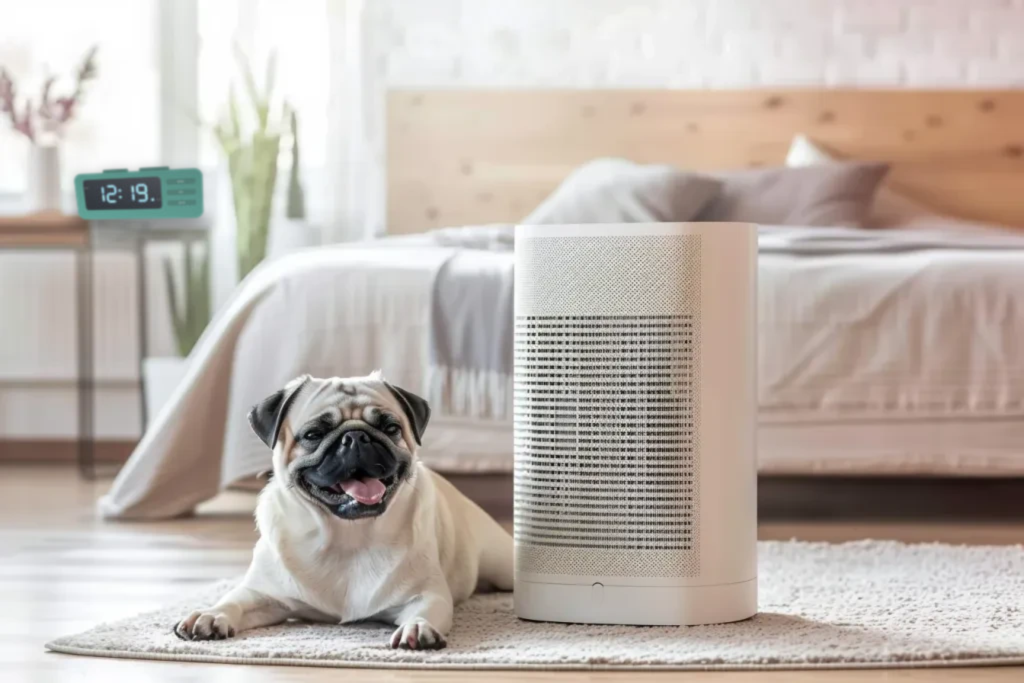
**12:19**
